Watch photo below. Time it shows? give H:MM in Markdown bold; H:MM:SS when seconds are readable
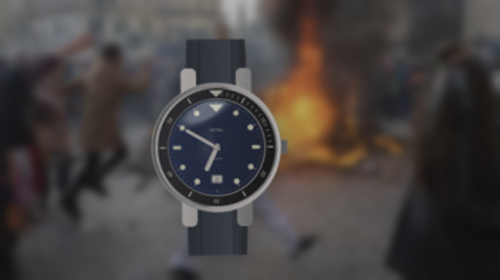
**6:50**
